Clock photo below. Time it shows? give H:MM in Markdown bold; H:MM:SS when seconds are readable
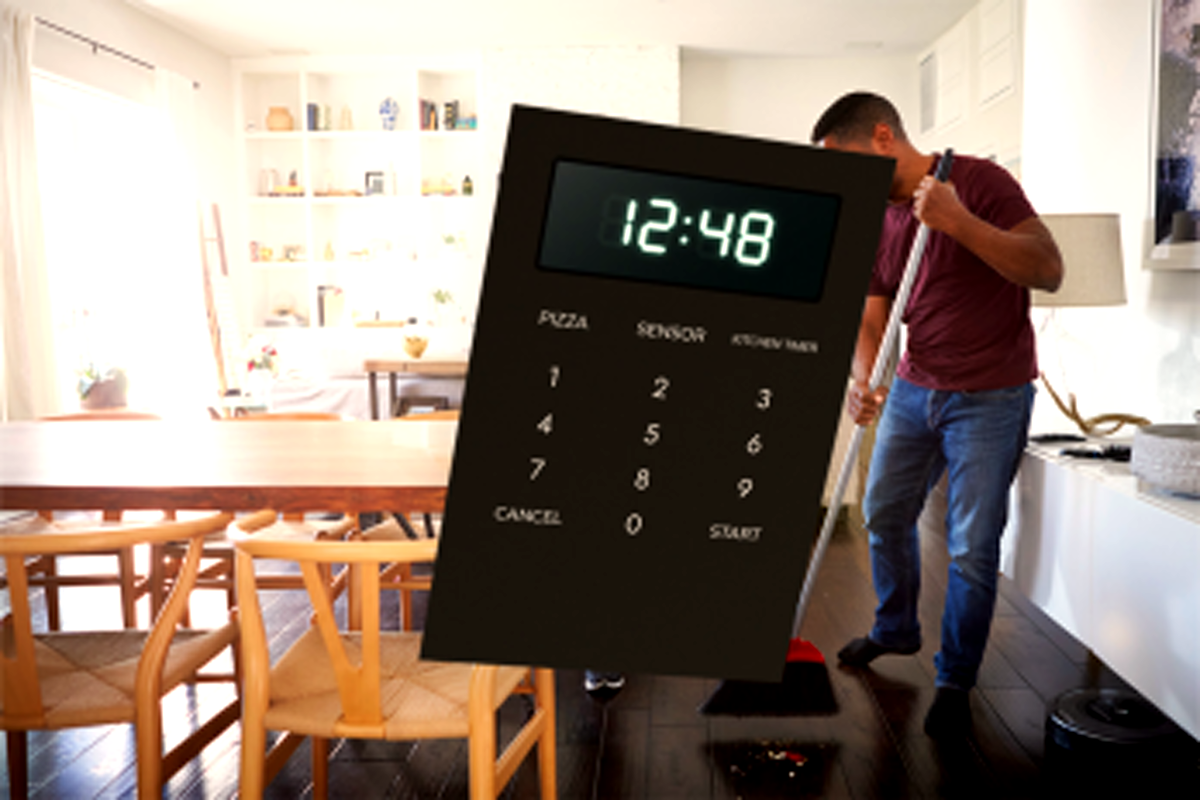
**12:48**
